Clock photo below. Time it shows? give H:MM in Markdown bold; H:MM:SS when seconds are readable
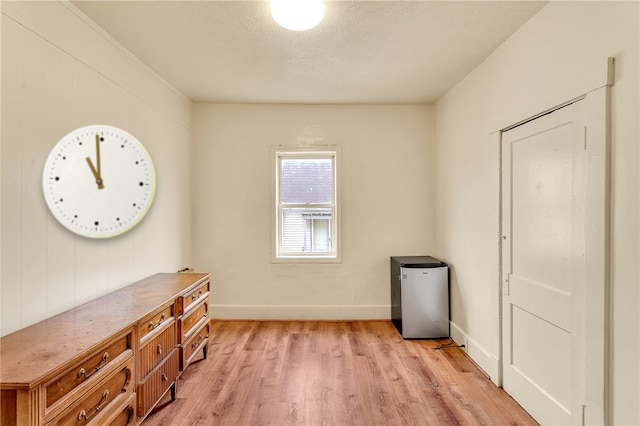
**10:59**
